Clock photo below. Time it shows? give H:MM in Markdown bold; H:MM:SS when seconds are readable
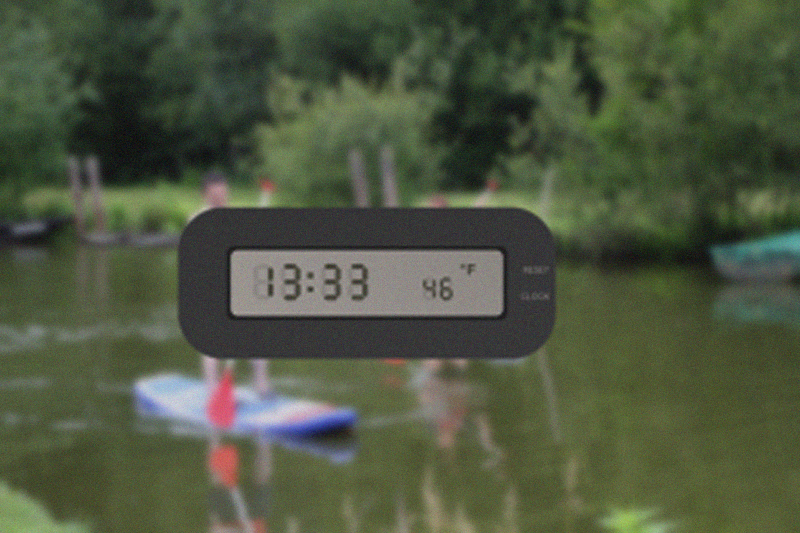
**13:33**
